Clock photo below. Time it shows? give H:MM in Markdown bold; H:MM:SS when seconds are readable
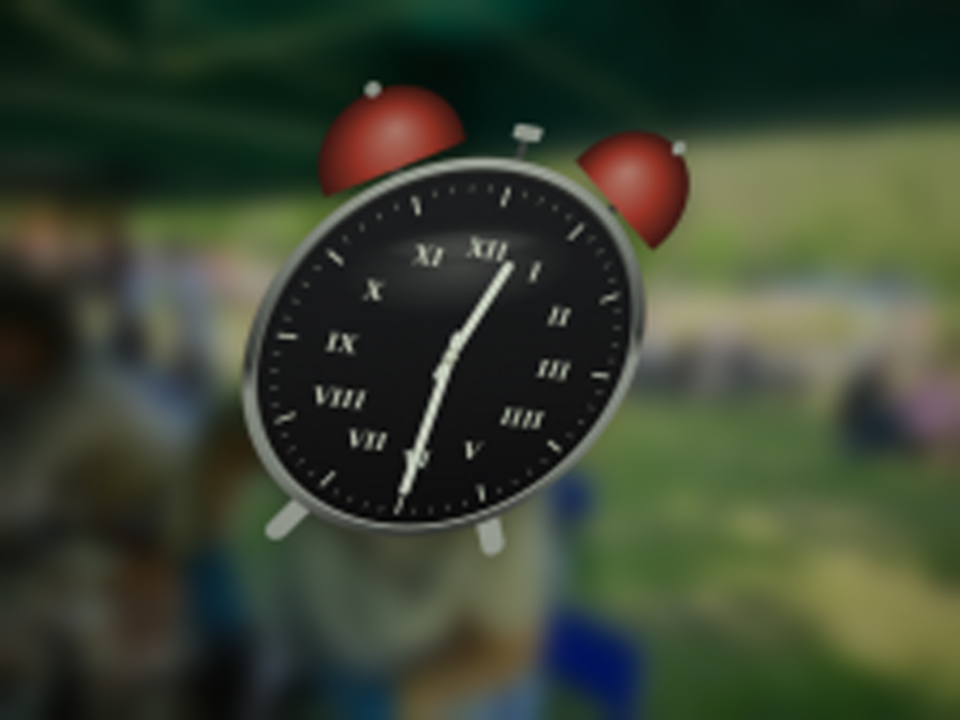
**12:30**
